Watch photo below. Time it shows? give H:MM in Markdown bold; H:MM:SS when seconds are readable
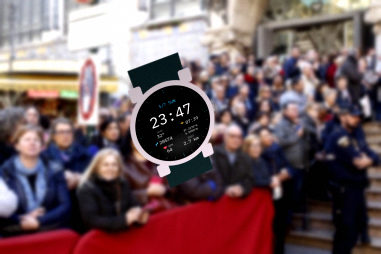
**23:47**
